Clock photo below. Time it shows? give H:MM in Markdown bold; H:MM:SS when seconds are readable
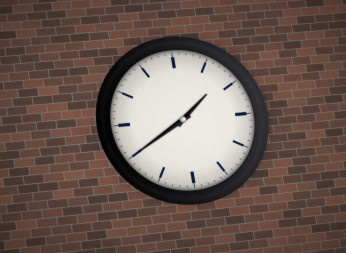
**1:40**
